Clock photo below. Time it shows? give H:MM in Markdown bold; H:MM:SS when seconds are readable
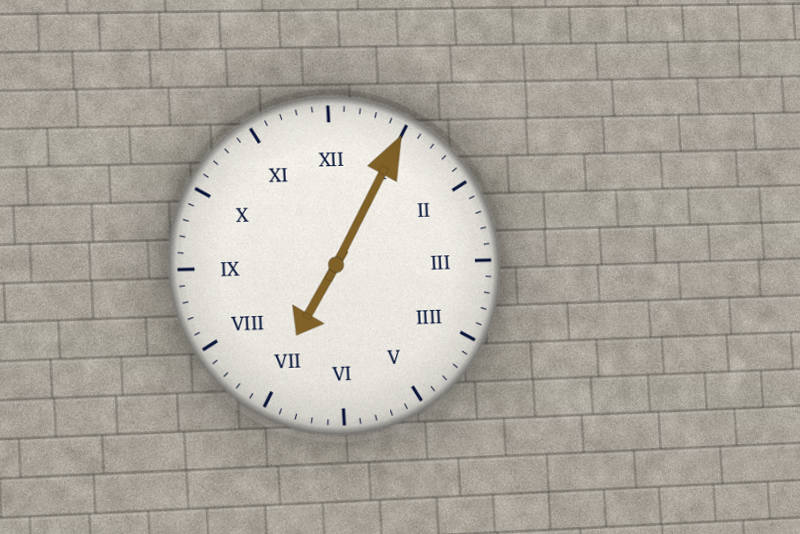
**7:05**
